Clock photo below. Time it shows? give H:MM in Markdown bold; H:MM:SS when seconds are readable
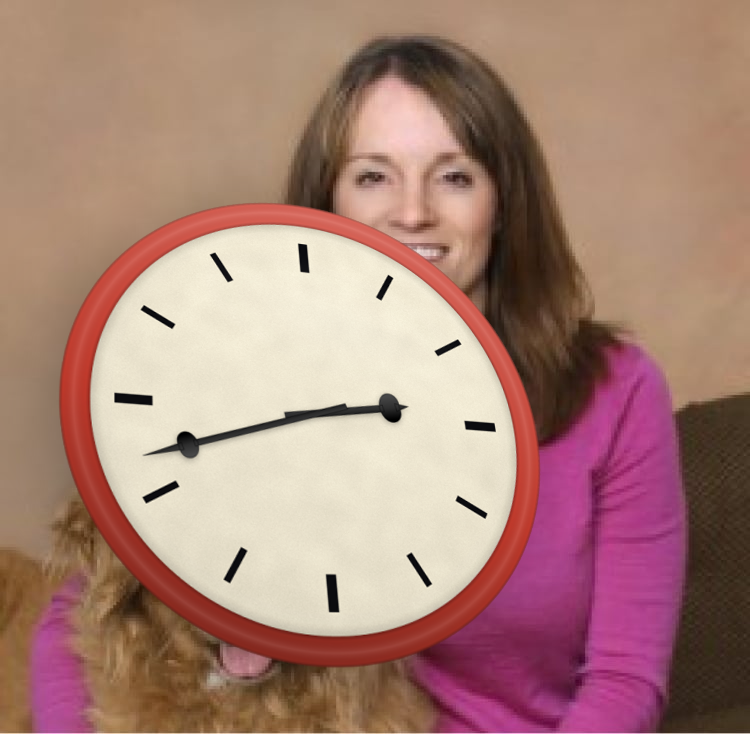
**2:42**
